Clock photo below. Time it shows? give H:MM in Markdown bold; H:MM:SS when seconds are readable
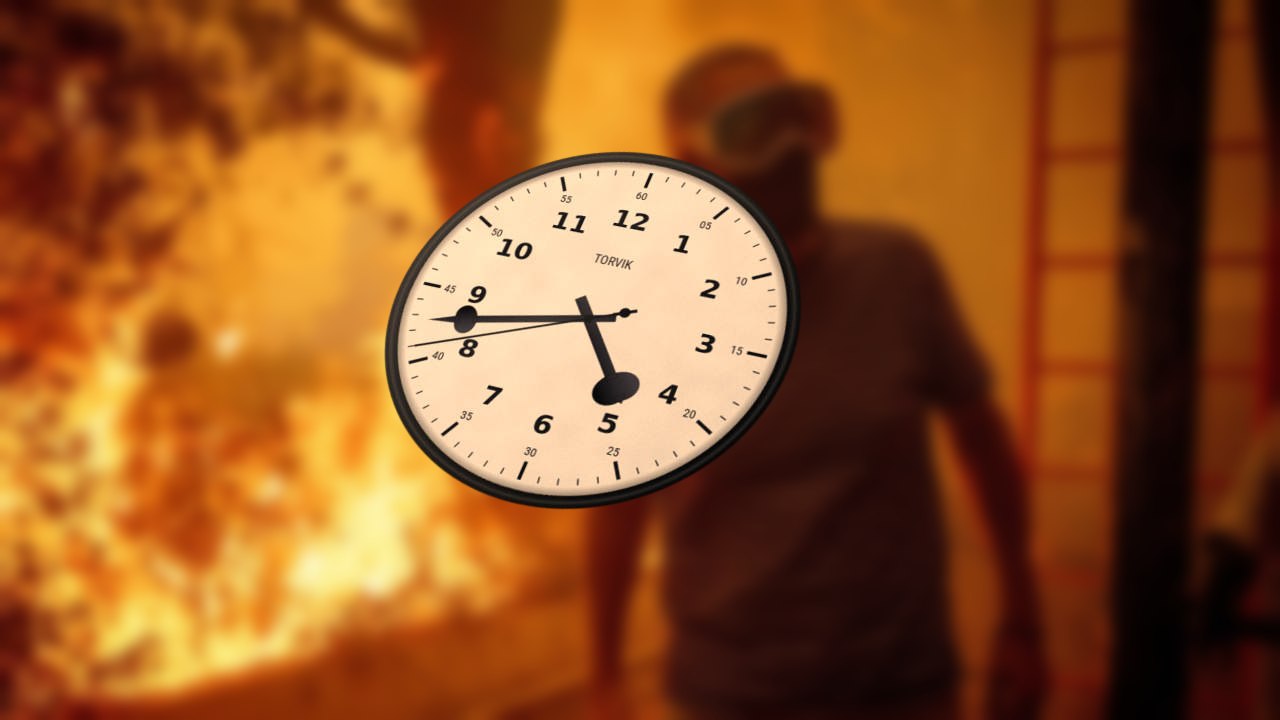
**4:42:41**
